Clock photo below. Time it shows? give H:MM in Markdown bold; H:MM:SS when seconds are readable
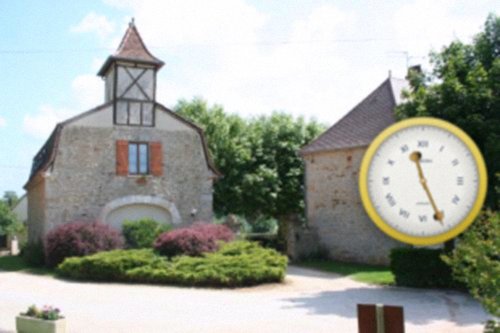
**11:26**
